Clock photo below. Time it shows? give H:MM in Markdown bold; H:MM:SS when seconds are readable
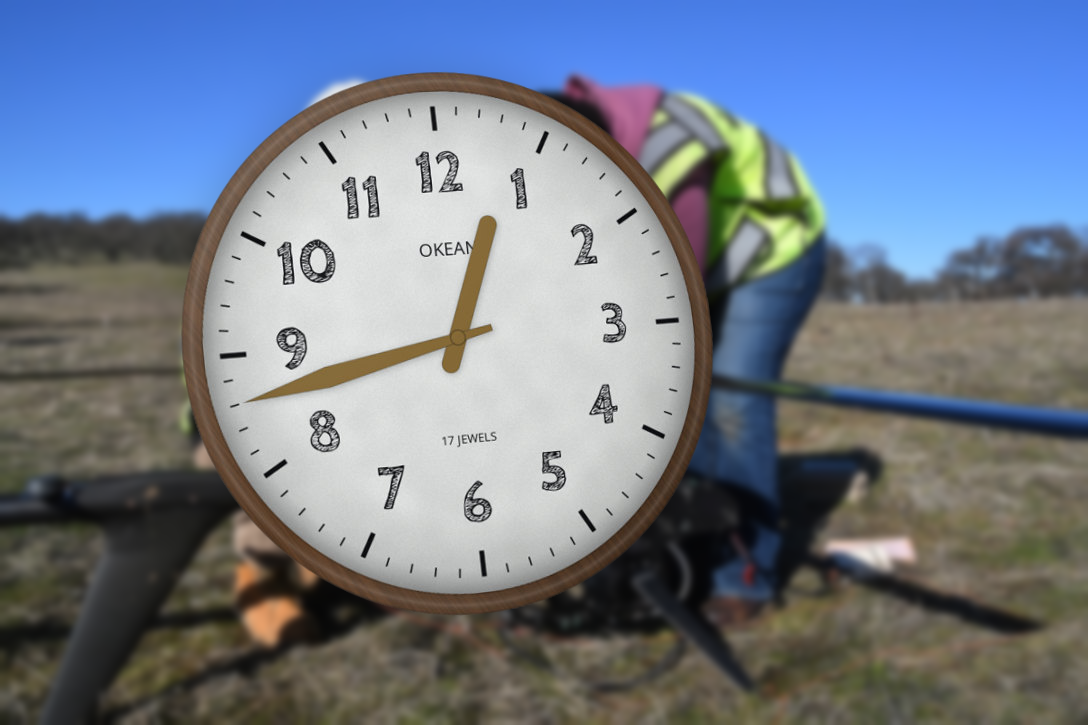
**12:43**
